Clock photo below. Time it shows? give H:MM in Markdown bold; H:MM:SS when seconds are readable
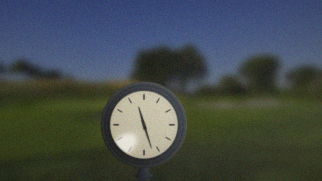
**11:27**
